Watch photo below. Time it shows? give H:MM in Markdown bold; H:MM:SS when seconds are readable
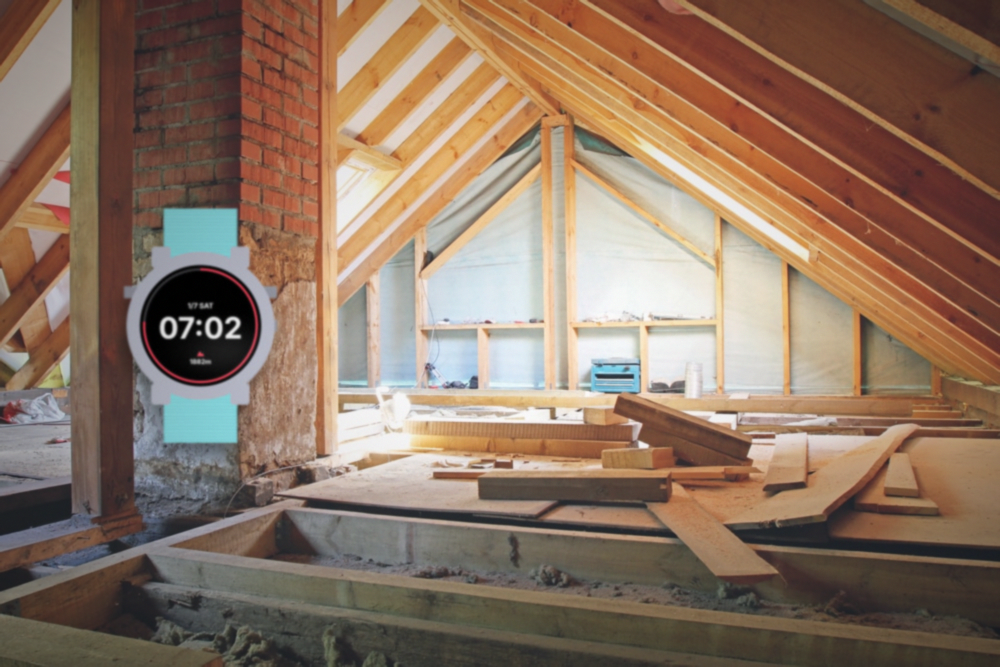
**7:02**
